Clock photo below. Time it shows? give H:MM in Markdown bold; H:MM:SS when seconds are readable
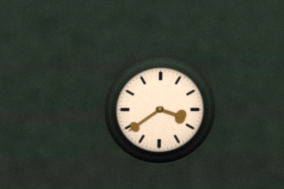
**3:39**
